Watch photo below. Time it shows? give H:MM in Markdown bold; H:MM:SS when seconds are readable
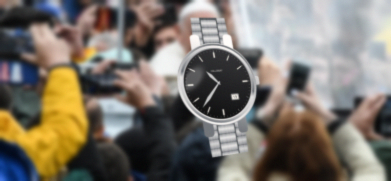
**10:37**
